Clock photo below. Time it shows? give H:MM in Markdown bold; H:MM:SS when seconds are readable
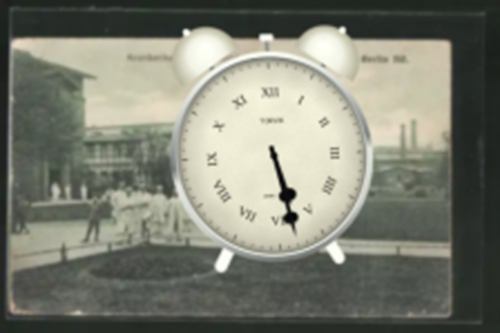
**5:28**
